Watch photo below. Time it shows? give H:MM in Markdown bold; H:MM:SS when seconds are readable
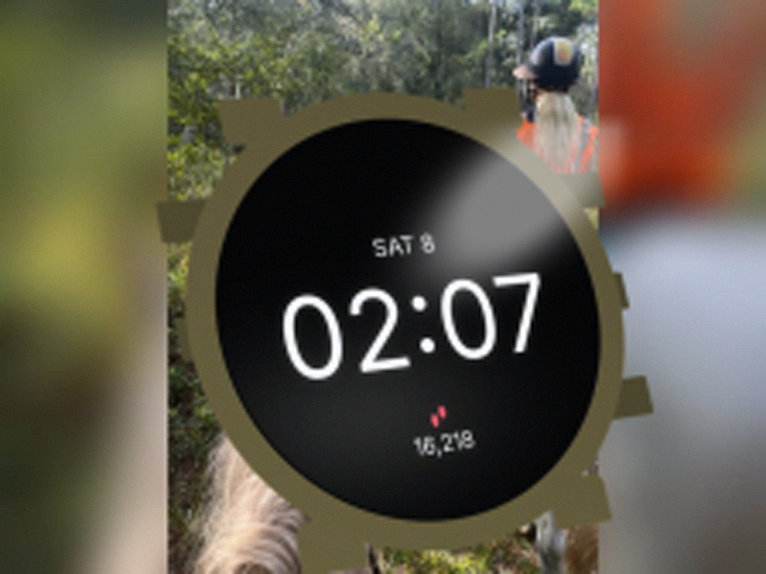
**2:07**
